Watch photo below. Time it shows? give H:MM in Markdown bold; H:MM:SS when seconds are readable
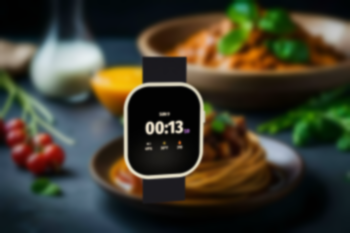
**0:13**
